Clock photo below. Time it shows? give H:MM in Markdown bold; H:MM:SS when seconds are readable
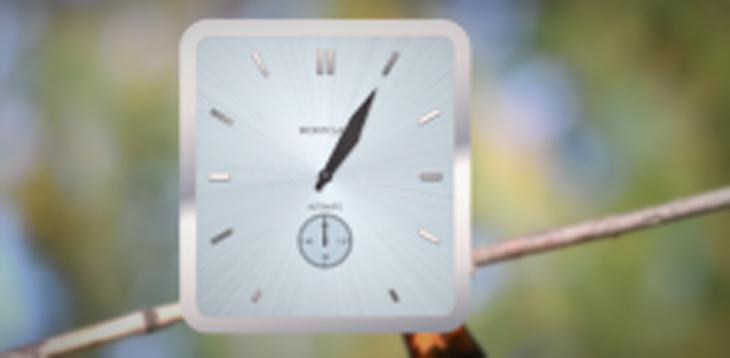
**1:05**
